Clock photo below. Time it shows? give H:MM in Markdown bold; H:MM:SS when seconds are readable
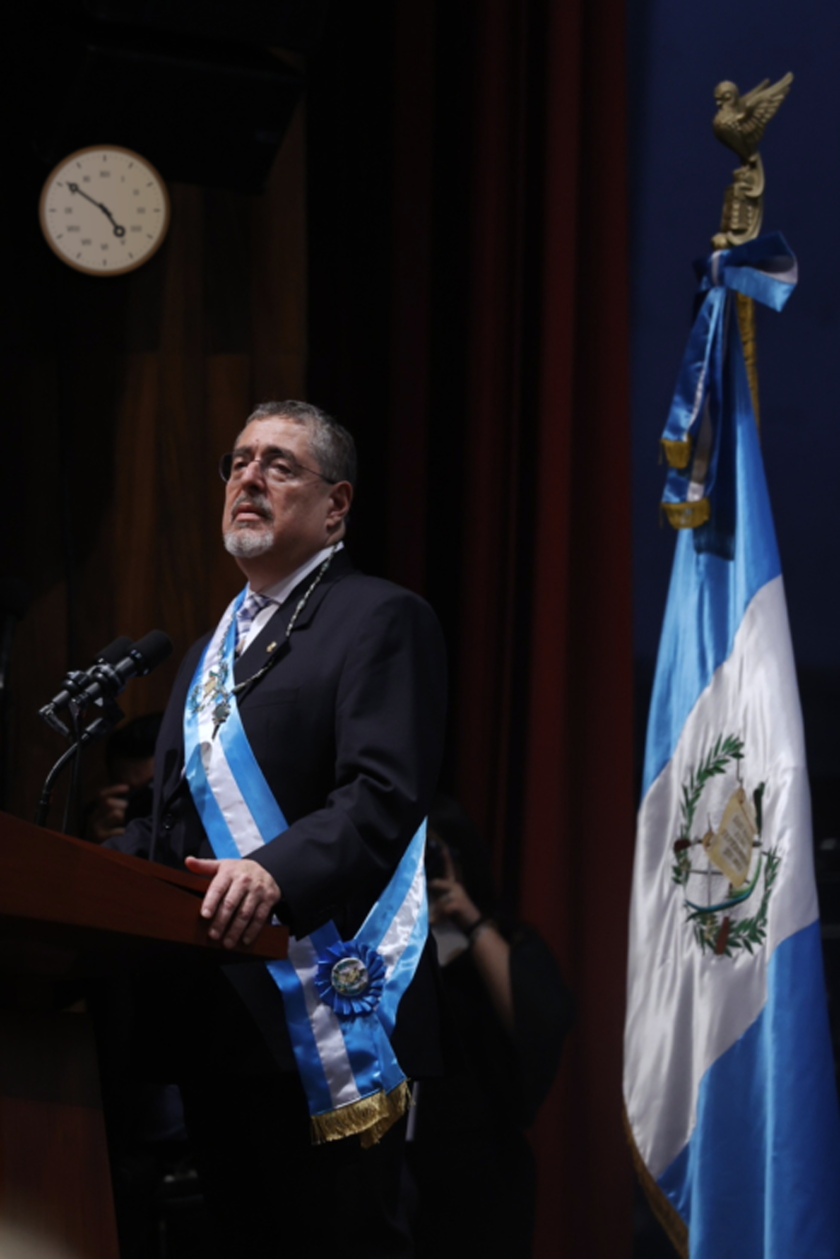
**4:51**
